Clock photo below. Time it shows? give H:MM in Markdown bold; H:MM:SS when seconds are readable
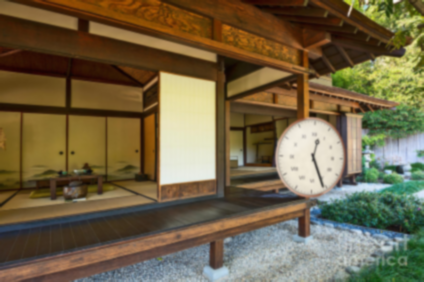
**12:26**
